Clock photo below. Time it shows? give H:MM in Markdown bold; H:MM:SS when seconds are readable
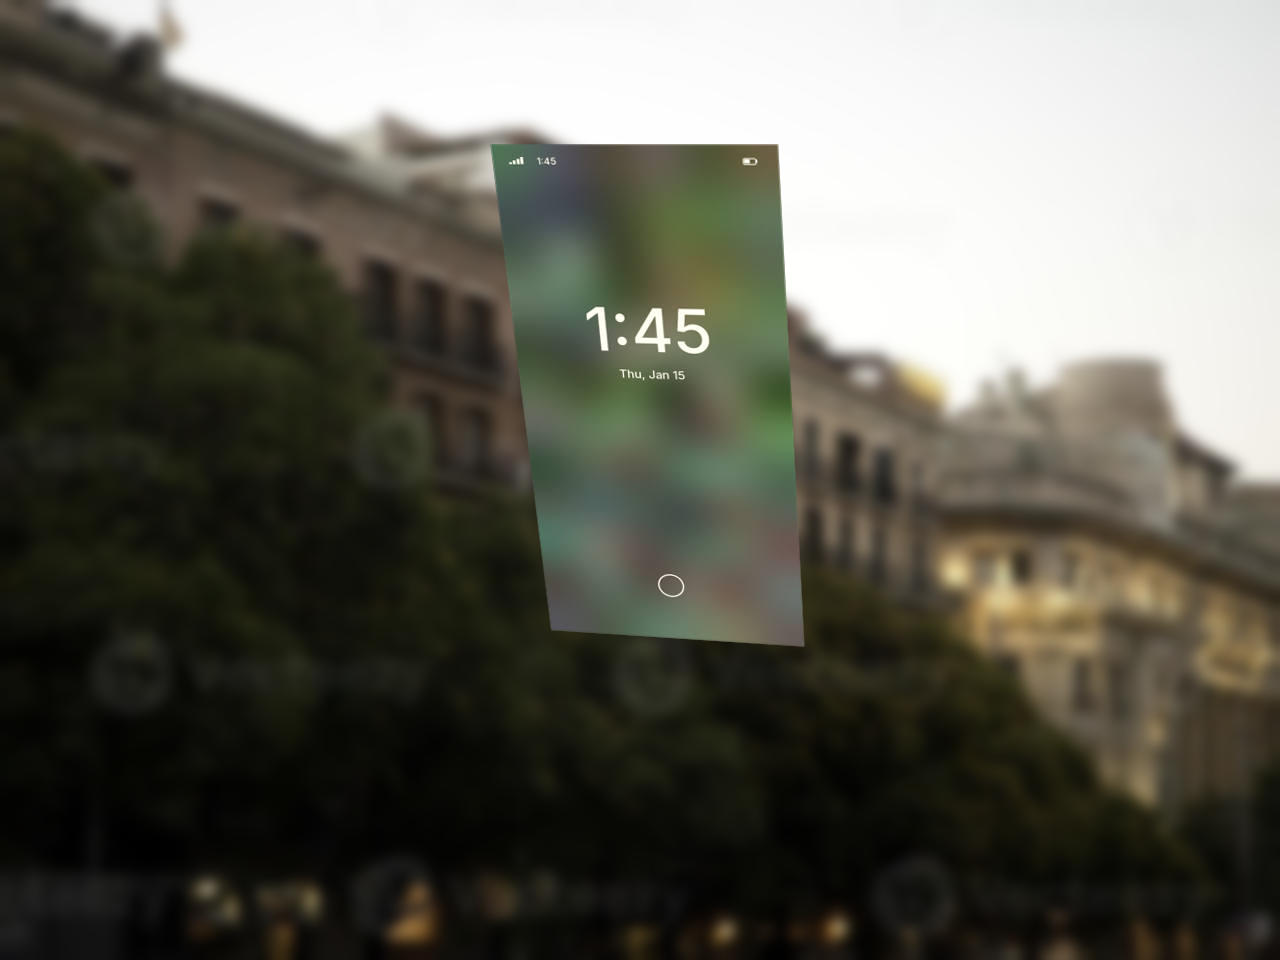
**1:45**
